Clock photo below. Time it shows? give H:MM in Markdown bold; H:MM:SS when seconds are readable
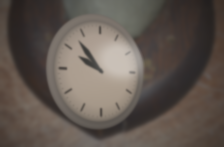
**9:53**
